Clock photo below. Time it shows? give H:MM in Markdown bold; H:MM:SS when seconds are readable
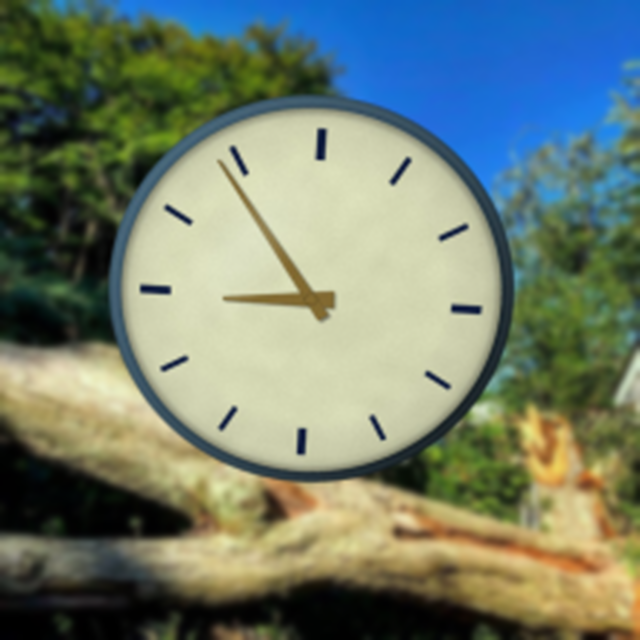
**8:54**
